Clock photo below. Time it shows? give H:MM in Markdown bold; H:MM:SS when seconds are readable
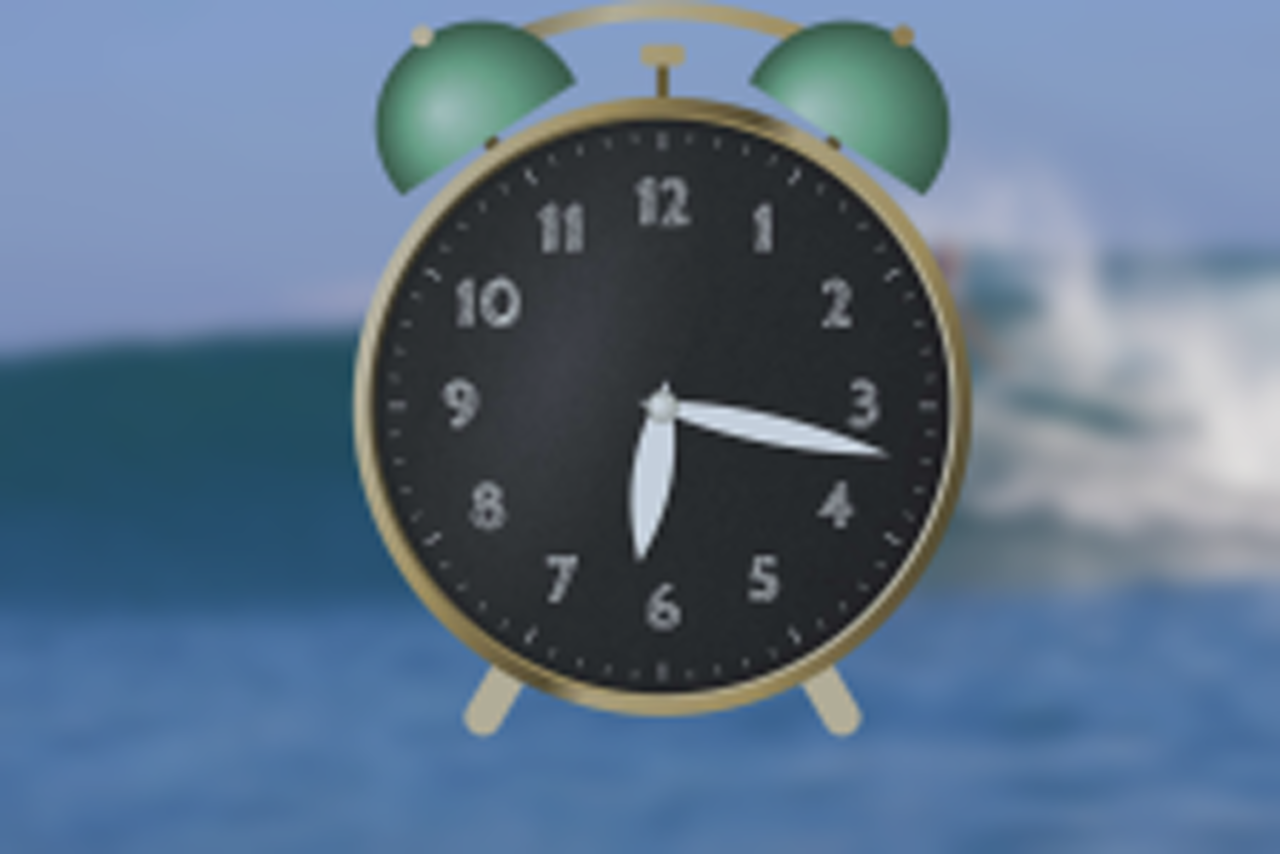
**6:17**
